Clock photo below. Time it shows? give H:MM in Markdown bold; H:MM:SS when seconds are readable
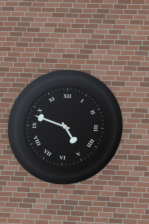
**4:48**
